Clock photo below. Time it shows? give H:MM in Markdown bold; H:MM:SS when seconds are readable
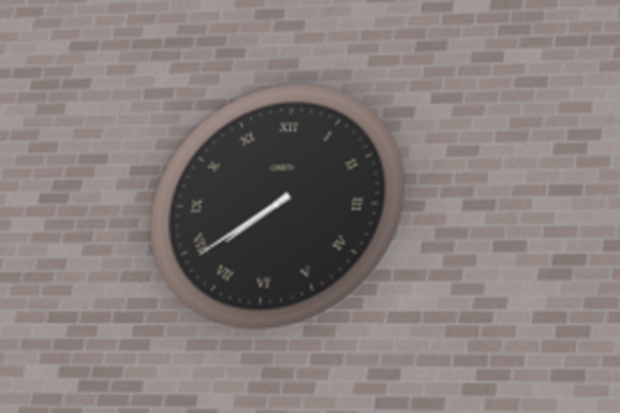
**7:39**
